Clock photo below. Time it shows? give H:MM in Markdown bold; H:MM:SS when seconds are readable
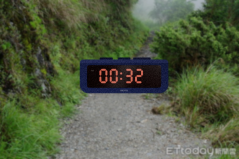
**0:32**
